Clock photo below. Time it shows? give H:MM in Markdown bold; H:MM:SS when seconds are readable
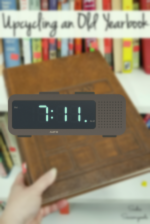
**7:11**
